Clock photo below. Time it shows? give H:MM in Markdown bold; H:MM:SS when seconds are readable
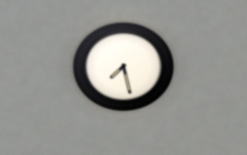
**7:28**
